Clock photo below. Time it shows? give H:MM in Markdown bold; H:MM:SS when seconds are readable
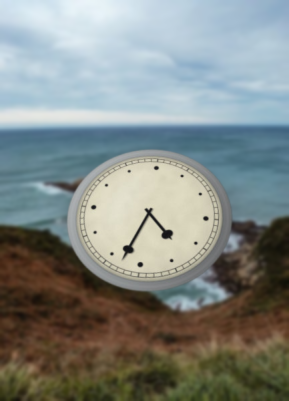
**4:33**
